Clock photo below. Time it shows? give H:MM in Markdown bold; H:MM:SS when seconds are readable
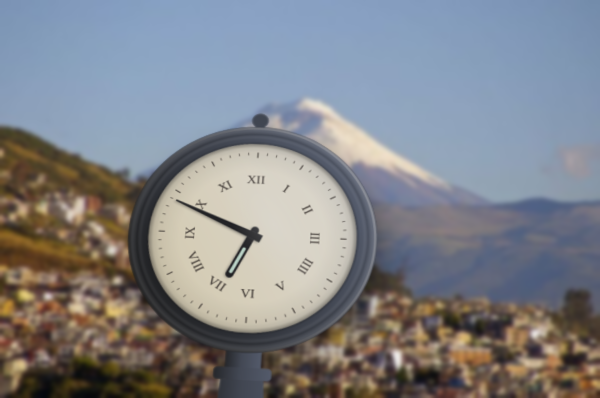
**6:49**
